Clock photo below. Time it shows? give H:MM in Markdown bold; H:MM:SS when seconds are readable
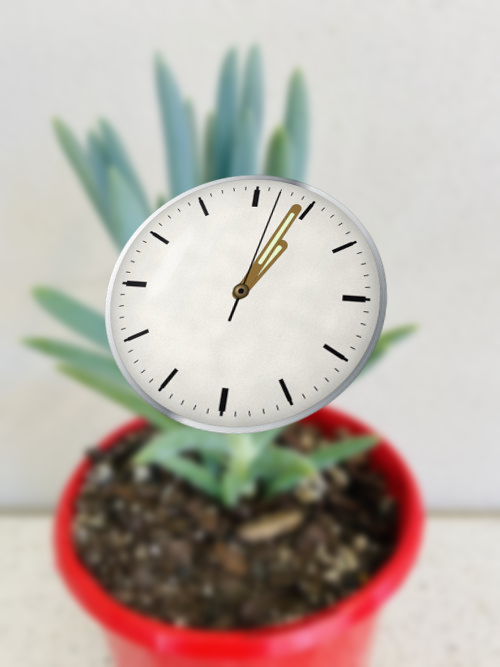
**1:04:02**
